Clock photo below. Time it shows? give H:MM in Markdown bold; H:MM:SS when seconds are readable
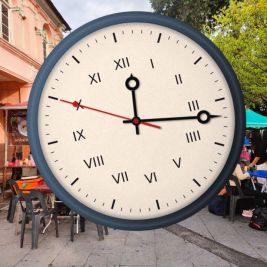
**12:16:50**
